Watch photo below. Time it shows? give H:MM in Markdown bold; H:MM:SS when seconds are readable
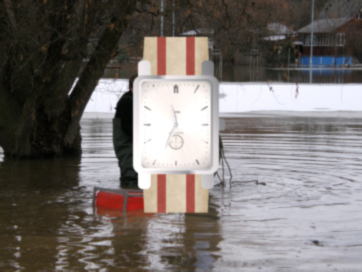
**11:34**
